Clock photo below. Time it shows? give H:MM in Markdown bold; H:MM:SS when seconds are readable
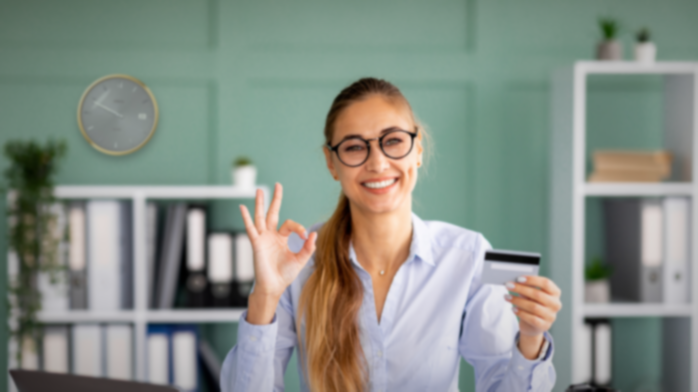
**9:49**
